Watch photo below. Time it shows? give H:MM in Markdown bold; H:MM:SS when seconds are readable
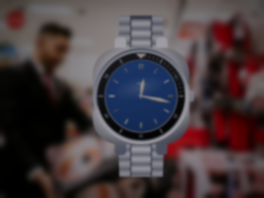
**12:17**
